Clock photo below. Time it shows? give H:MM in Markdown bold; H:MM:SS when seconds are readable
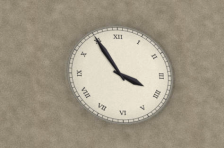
**3:55**
